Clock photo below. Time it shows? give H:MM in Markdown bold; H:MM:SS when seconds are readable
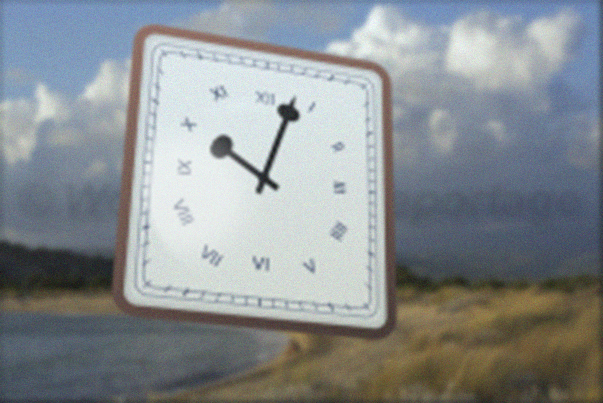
**10:03**
